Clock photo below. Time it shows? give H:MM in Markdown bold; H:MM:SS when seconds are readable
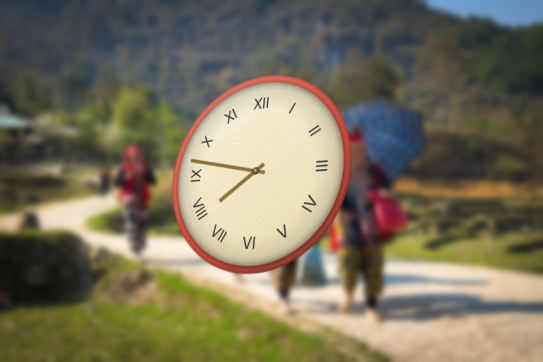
**7:47**
